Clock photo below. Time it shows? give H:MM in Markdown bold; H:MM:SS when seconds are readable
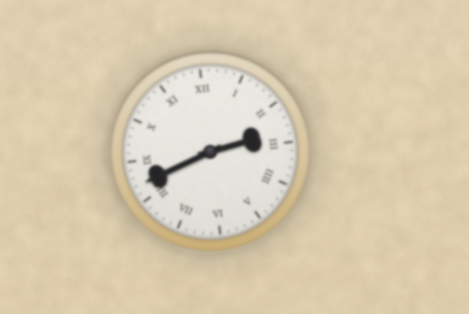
**2:42**
